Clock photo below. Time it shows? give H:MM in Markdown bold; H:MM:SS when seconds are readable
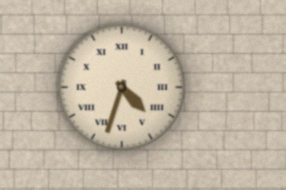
**4:33**
